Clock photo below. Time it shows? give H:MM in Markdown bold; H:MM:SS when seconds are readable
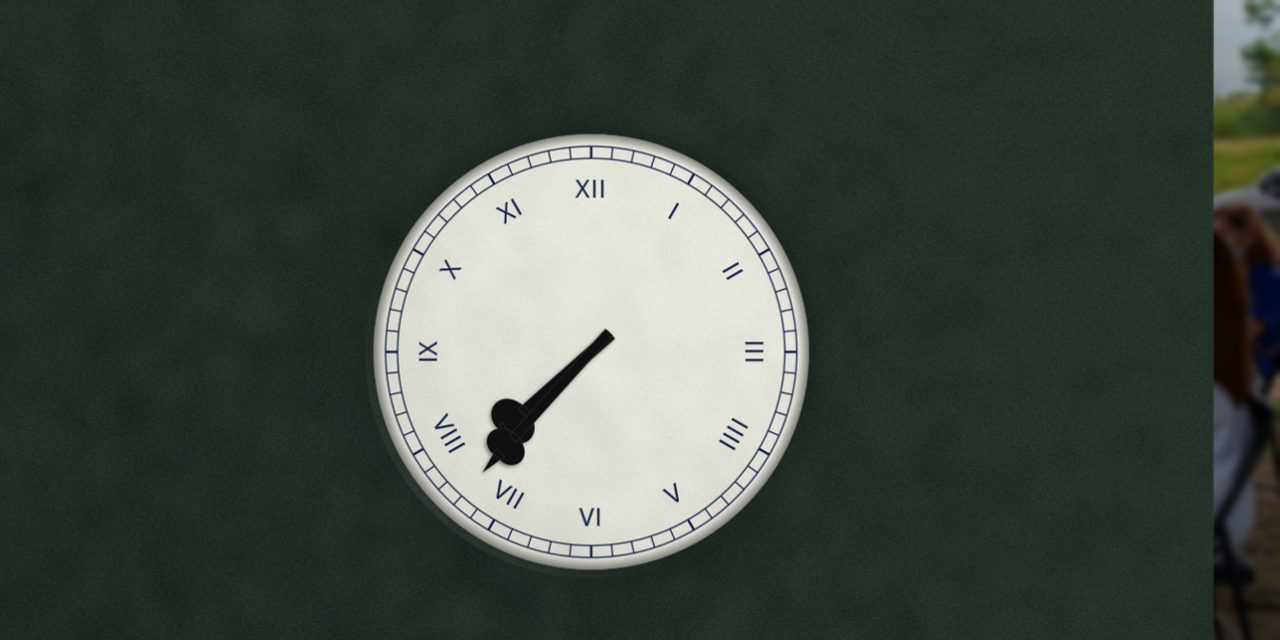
**7:37**
